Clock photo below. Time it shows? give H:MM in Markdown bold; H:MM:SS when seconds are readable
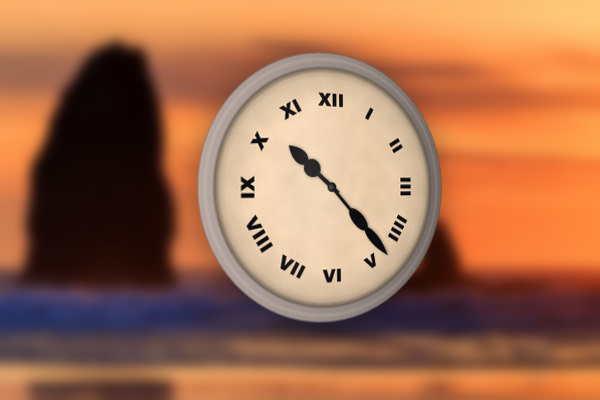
**10:23**
